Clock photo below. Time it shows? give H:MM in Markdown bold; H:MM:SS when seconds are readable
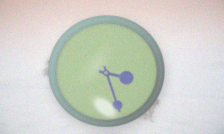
**3:27**
